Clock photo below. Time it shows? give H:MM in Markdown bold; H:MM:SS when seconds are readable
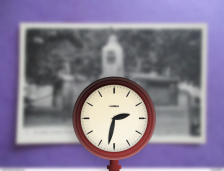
**2:32**
